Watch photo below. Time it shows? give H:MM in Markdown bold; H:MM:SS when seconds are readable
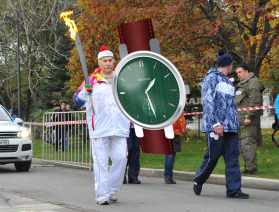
**1:28**
